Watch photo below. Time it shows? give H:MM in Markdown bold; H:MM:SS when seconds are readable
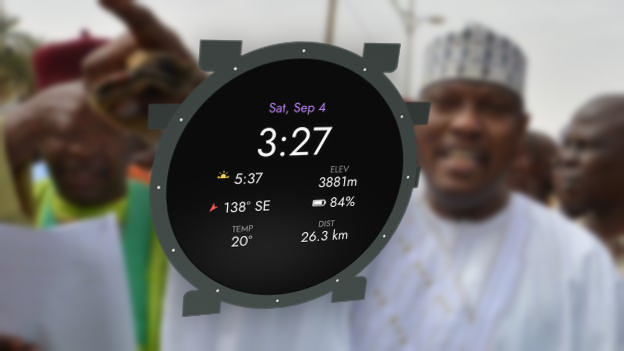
**3:27**
